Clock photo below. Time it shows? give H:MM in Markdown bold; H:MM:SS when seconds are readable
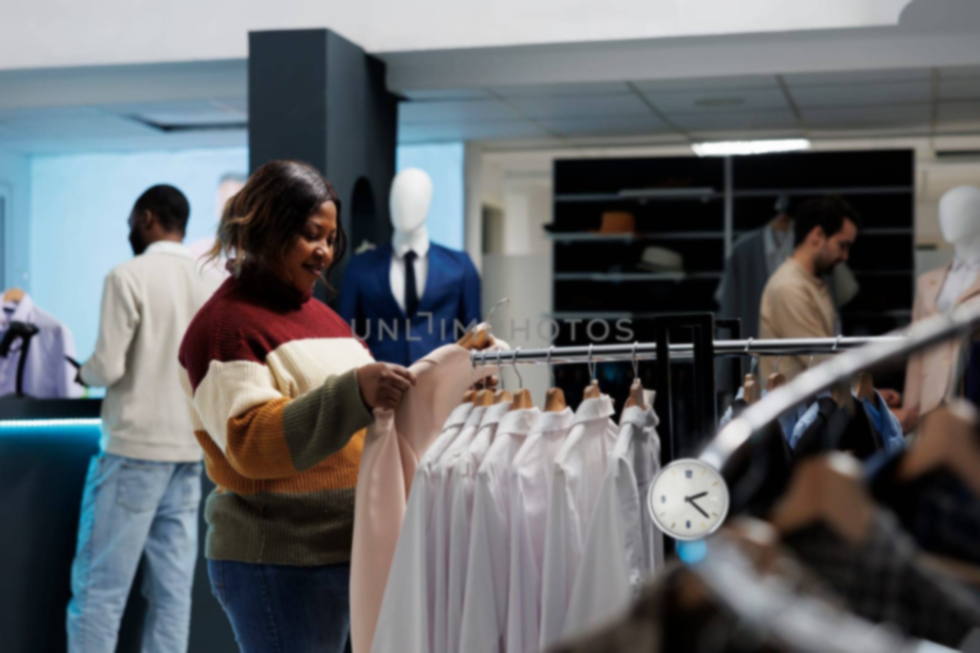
**2:22**
